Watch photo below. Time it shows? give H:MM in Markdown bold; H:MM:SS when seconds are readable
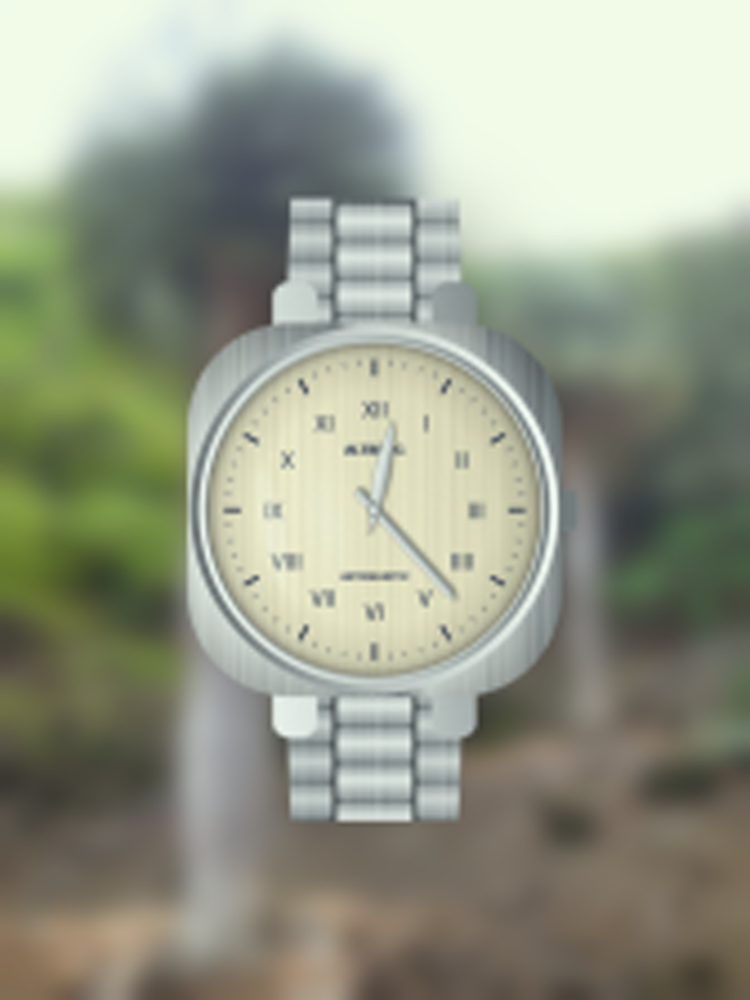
**12:23**
